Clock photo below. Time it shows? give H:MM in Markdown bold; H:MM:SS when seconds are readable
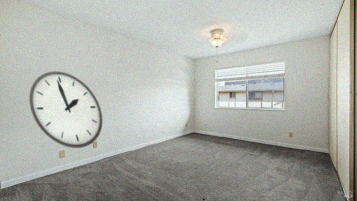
**1:59**
